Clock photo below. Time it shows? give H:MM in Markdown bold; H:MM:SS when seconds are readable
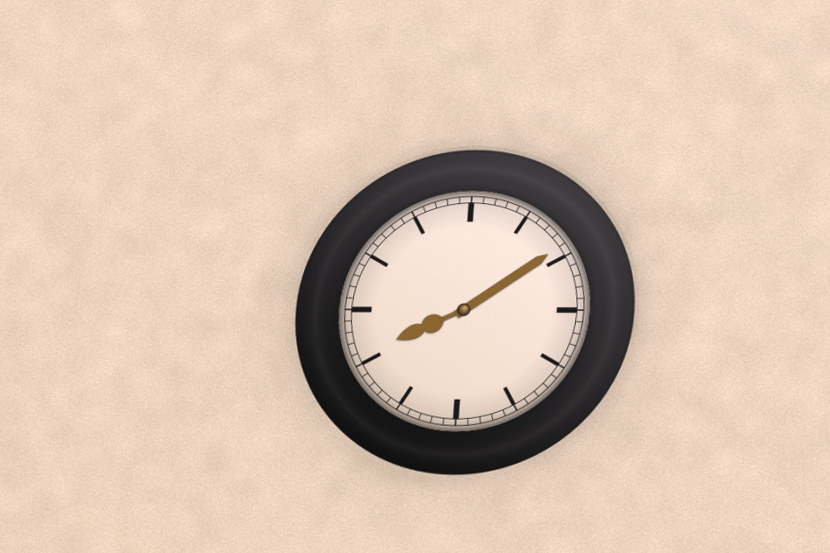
**8:09**
